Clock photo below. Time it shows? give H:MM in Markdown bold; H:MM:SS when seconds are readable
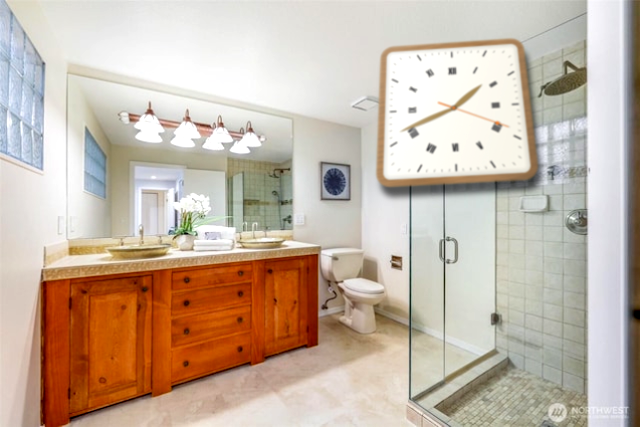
**1:41:19**
